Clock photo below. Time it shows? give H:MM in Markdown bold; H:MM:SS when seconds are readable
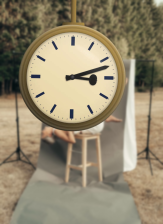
**3:12**
